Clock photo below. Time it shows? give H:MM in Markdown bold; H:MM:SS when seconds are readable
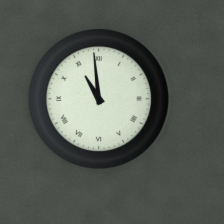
**10:59**
